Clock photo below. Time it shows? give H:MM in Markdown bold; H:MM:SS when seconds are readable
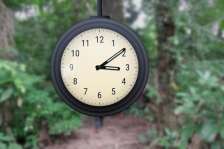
**3:09**
